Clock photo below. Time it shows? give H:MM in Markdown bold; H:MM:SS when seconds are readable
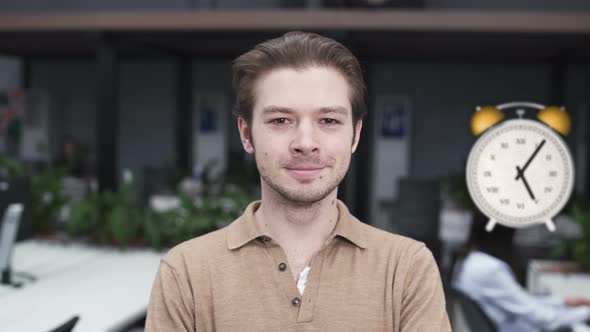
**5:06**
